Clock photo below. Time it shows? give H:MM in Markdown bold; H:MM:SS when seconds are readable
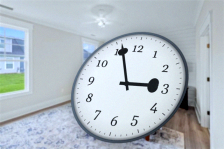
**2:56**
